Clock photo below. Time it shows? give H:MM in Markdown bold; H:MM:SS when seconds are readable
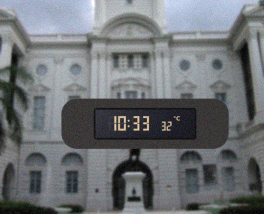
**10:33**
